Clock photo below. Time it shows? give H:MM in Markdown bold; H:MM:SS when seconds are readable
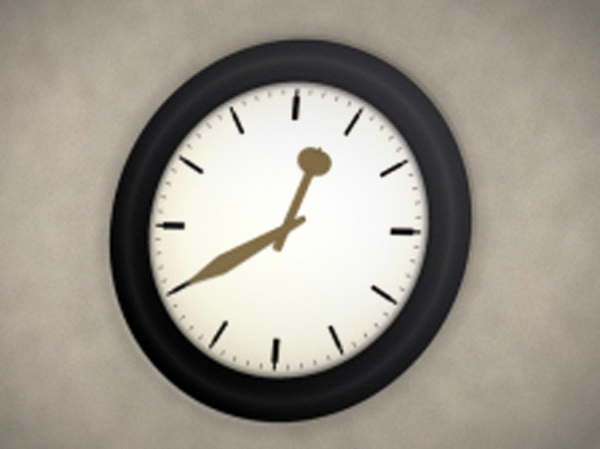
**12:40**
